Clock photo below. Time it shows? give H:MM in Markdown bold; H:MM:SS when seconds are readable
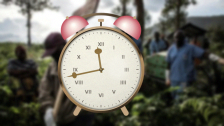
**11:43**
